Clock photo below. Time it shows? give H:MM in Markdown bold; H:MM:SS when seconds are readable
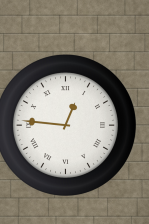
**12:46**
